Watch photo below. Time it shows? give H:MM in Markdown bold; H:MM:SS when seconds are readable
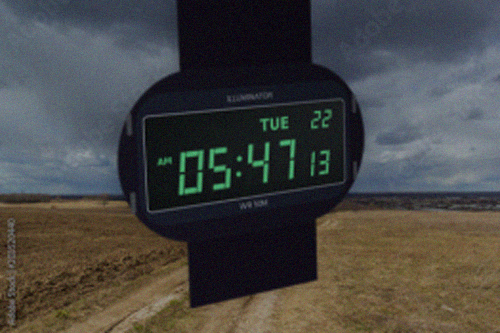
**5:47:13**
